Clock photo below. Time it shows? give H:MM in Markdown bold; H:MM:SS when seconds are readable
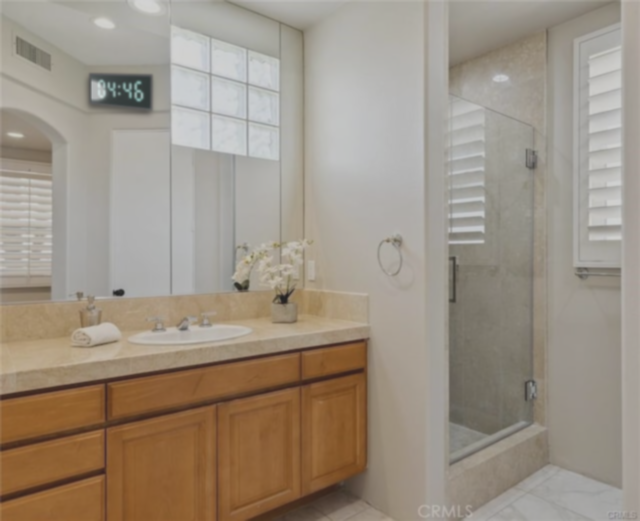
**4:46**
